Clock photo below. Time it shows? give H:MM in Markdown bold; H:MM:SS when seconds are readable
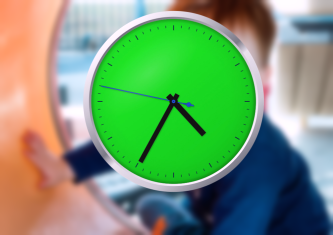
**4:34:47**
